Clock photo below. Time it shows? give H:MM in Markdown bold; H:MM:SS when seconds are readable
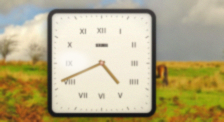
**4:41**
